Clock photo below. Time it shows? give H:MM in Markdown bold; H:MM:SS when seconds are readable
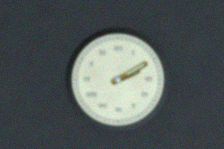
**2:10**
